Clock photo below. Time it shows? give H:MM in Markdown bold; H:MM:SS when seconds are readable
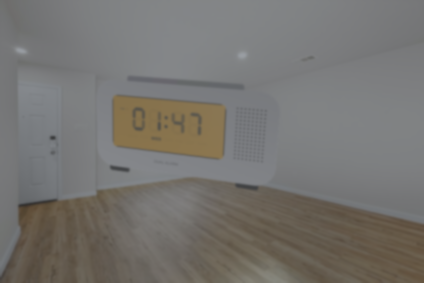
**1:47**
